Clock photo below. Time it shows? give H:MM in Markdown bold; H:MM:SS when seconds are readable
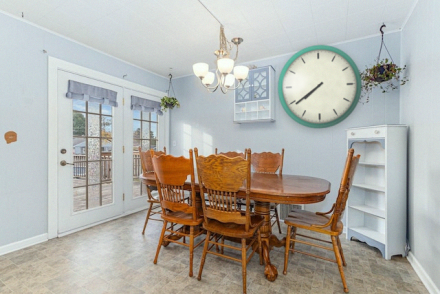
**7:39**
